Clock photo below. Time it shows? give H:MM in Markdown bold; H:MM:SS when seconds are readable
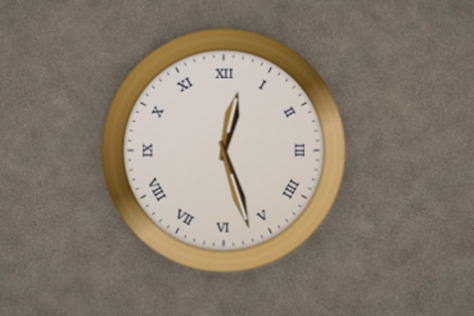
**12:27**
